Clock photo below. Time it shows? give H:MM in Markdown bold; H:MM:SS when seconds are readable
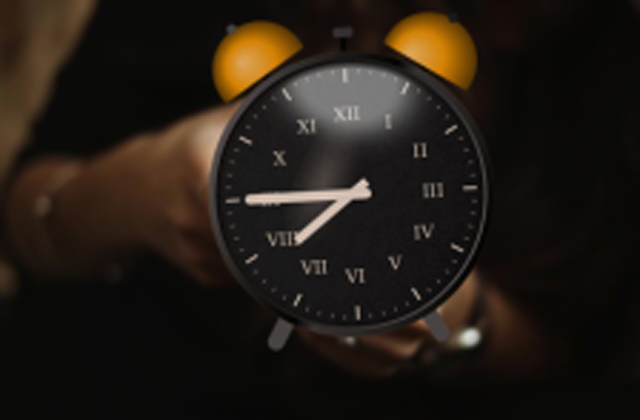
**7:45**
